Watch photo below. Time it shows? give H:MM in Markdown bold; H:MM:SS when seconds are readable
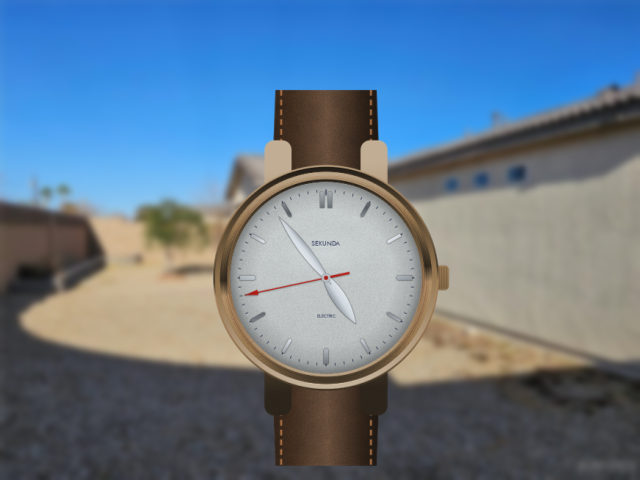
**4:53:43**
